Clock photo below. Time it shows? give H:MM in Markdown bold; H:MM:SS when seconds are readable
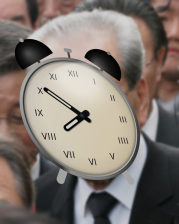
**7:51**
